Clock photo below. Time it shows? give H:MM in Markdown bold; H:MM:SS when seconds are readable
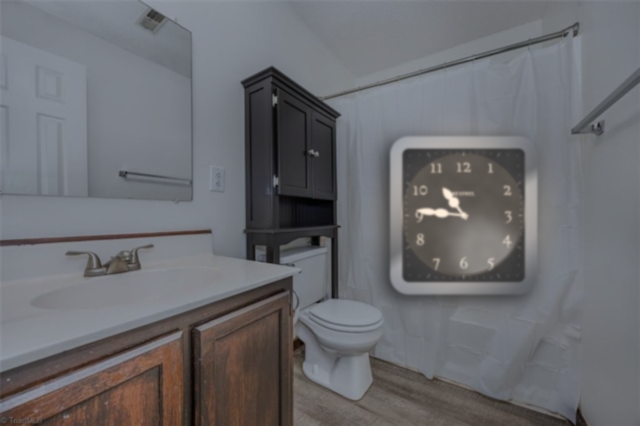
**10:46**
